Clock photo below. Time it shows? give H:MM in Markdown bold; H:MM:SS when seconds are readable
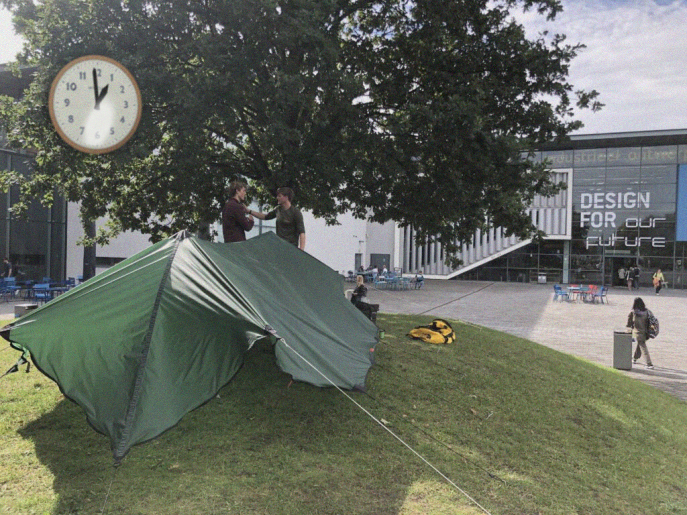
**12:59**
